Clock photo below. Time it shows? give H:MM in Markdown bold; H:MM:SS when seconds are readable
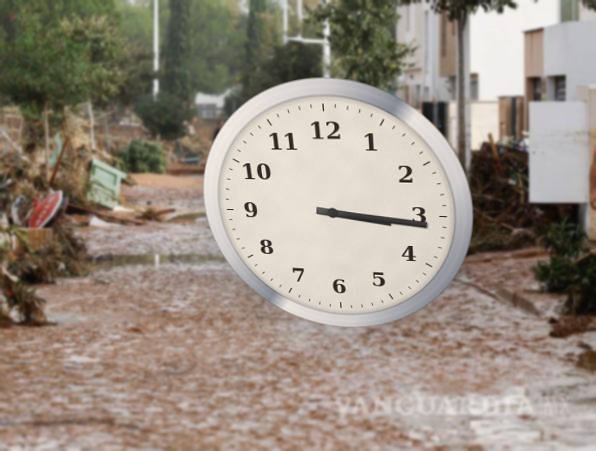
**3:16**
